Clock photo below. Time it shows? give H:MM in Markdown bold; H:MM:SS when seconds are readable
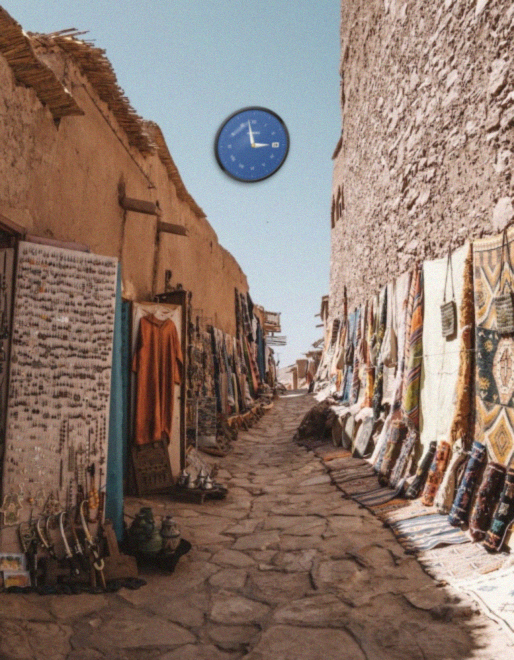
**2:58**
